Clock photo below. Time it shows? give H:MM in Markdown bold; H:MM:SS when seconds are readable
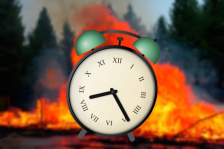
**8:24**
